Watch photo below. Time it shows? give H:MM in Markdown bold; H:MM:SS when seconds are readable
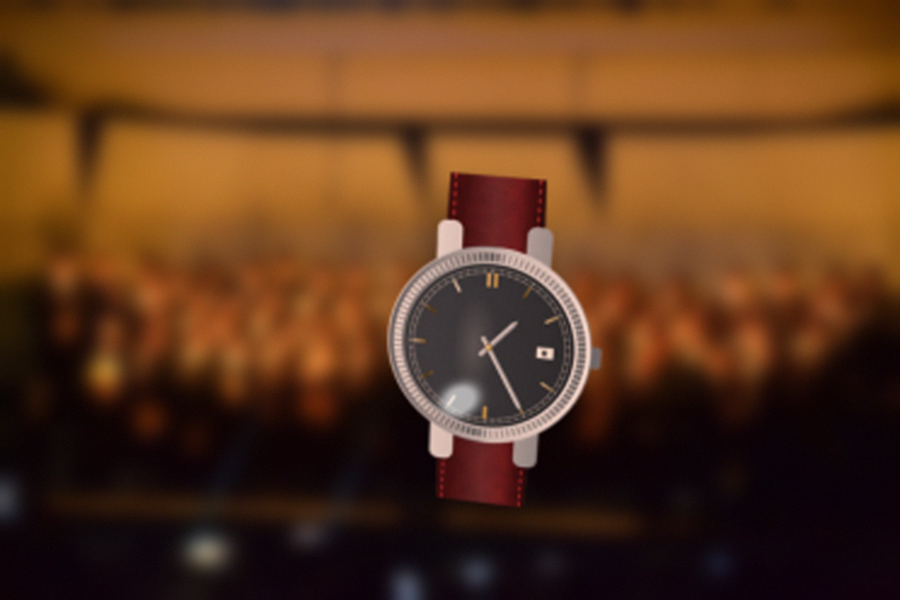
**1:25**
